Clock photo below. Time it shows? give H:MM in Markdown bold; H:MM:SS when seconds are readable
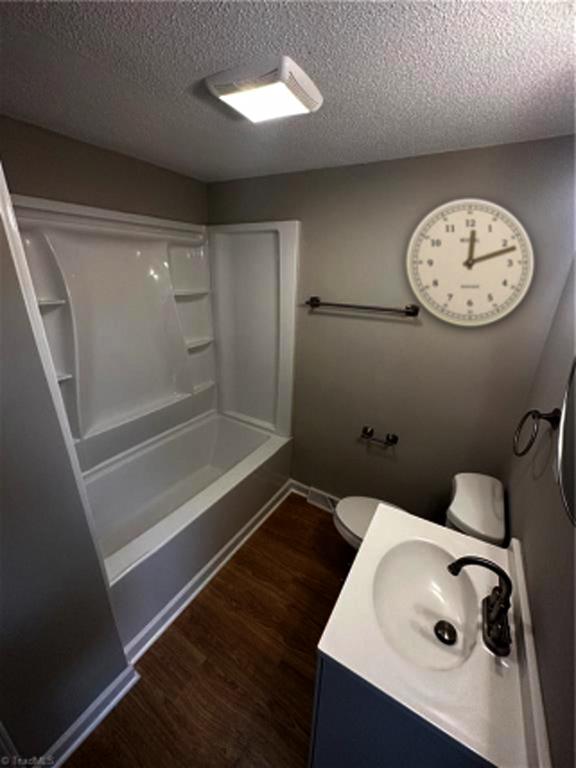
**12:12**
